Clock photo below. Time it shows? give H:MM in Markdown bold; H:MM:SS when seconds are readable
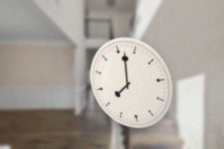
**8:02**
